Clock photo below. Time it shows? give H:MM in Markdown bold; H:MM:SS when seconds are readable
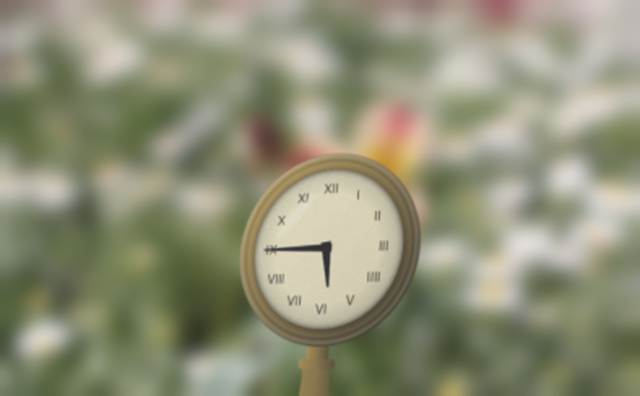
**5:45**
